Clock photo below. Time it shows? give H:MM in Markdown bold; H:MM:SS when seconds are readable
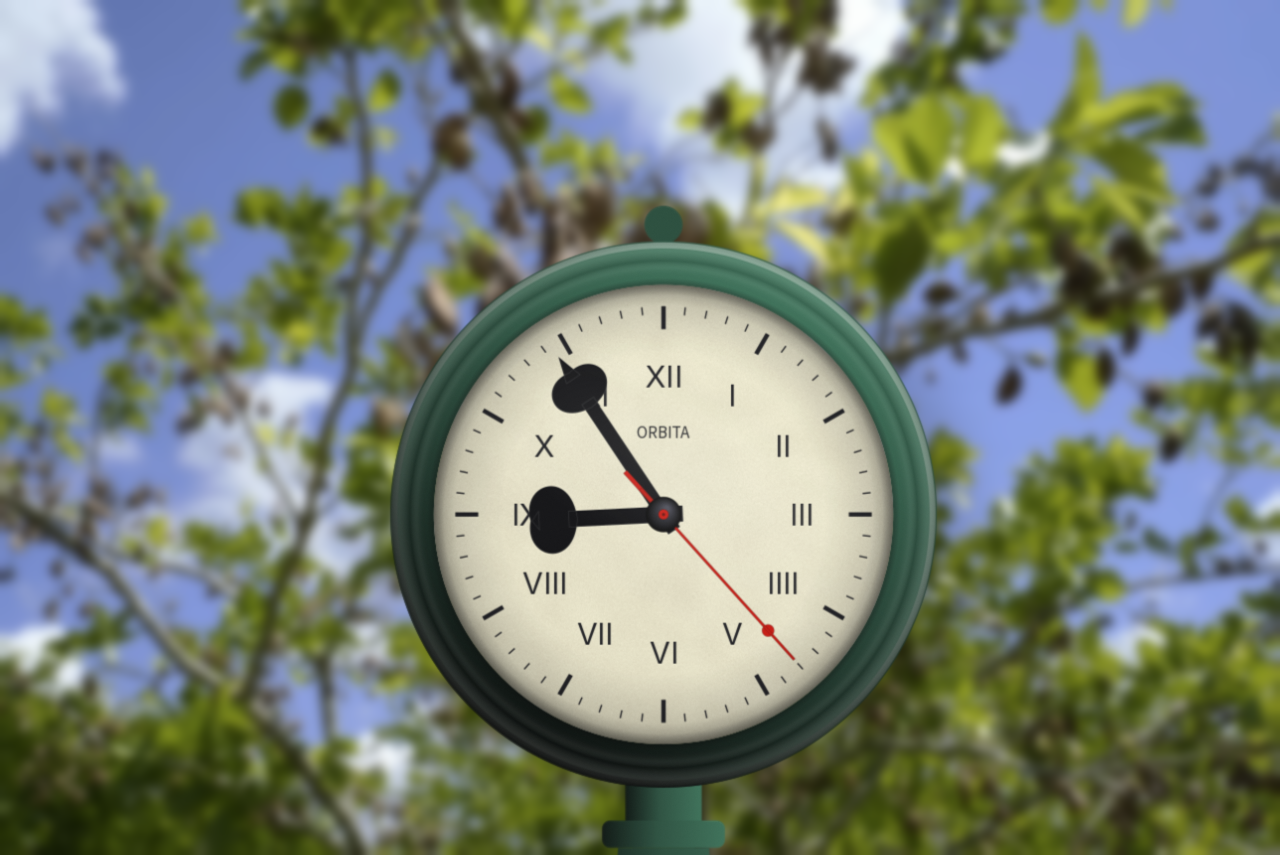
**8:54:23**
